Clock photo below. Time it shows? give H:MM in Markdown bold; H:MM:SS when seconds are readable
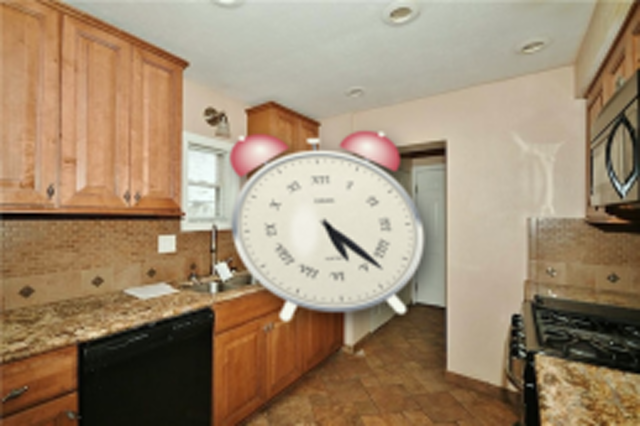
**5:23**
